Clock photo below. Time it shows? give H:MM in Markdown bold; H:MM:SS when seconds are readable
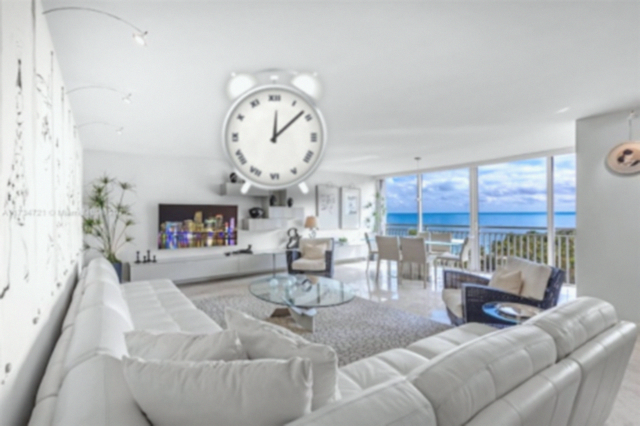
**12:08**
